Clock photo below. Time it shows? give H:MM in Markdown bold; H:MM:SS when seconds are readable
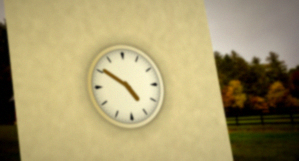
**4:51**
